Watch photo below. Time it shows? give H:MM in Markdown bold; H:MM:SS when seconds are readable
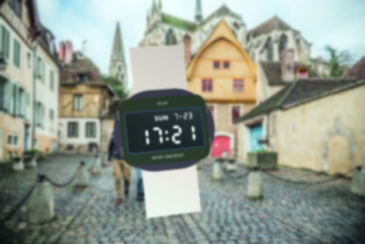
**17:21**
